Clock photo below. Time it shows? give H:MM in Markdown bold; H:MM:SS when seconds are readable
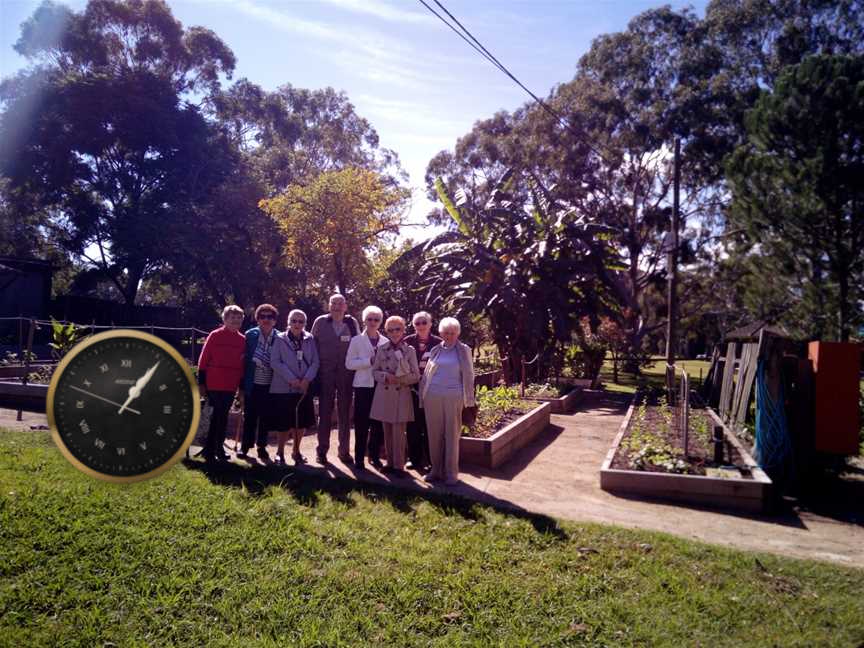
**1:05:48**
